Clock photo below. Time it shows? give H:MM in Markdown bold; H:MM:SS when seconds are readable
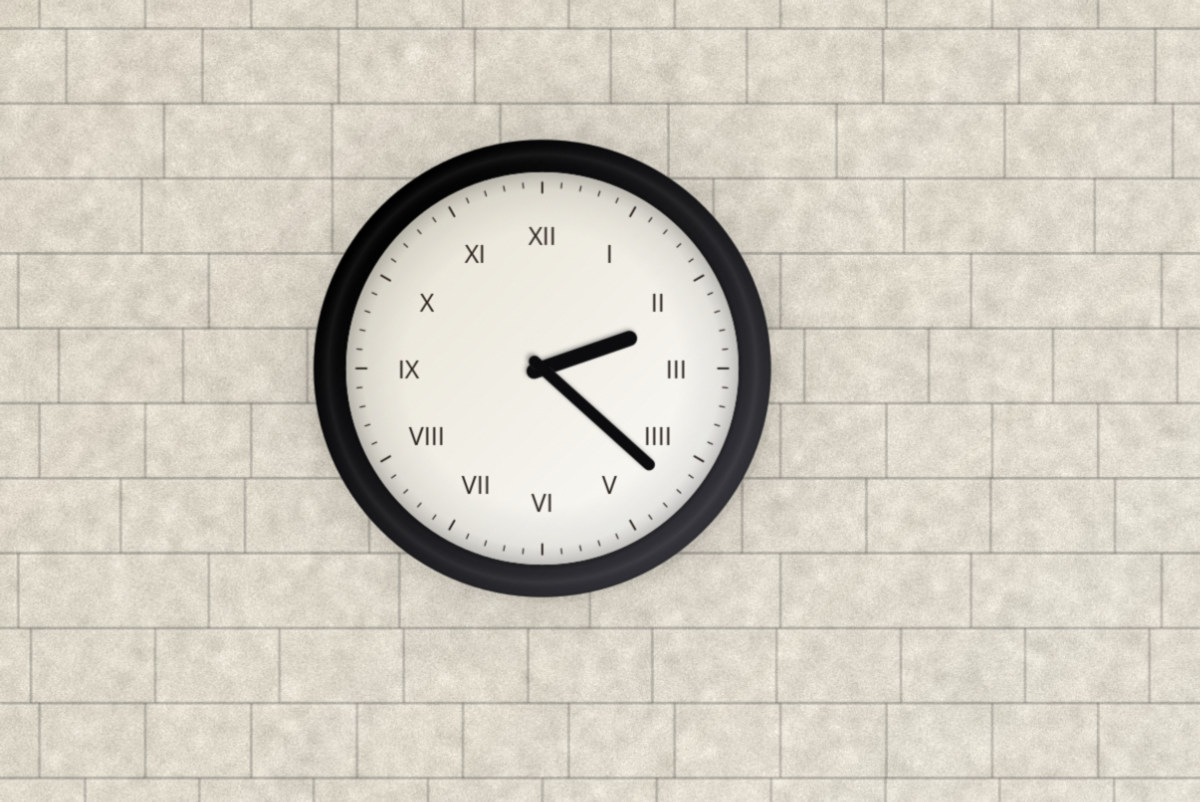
**2:22**
